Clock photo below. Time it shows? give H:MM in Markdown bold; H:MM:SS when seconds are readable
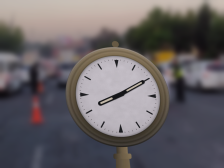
**8:10**
